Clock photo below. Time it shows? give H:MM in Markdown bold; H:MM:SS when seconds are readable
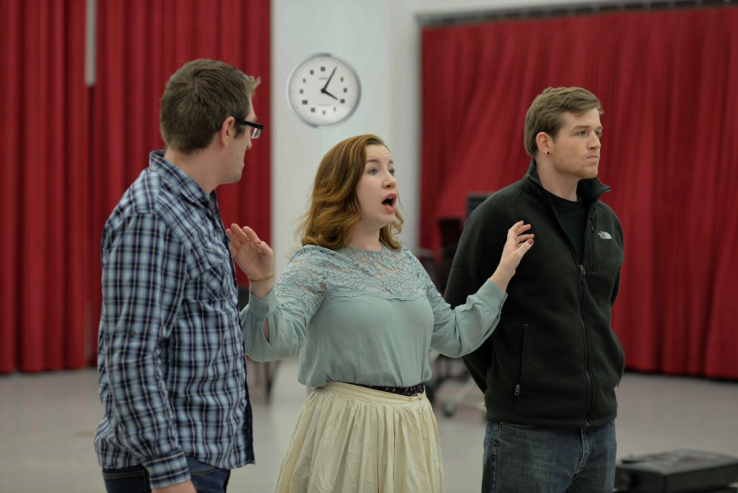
**4:05**
